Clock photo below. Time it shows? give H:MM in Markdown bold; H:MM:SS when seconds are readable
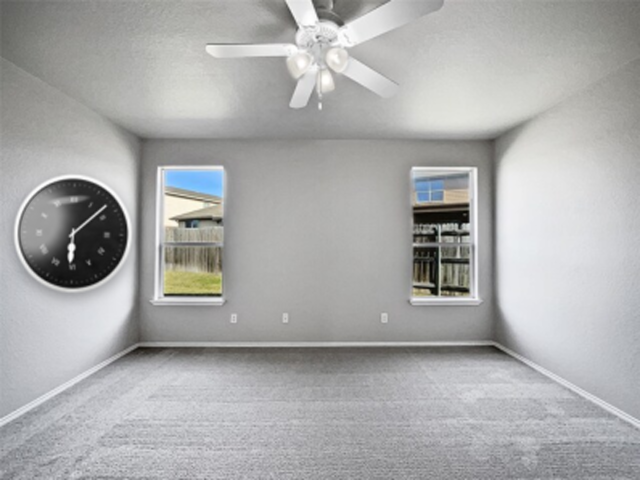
**6:08**
